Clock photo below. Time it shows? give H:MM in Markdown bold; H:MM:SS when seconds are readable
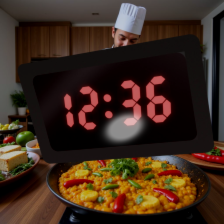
**12:36**
